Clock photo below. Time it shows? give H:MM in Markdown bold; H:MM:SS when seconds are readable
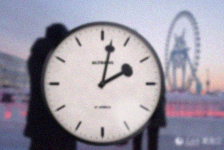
**2:02**
